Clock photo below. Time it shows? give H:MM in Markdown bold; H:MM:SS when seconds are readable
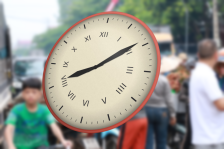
**8:09**
